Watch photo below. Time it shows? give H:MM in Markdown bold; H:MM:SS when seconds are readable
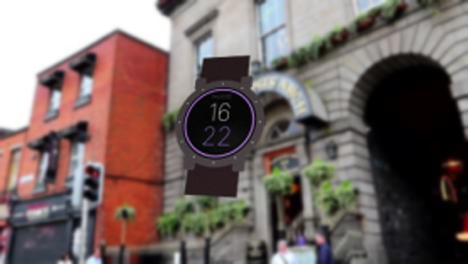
**16:22**
